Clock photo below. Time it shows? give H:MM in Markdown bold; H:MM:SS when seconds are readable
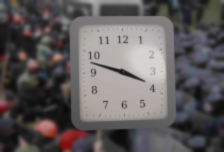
**3:48**
